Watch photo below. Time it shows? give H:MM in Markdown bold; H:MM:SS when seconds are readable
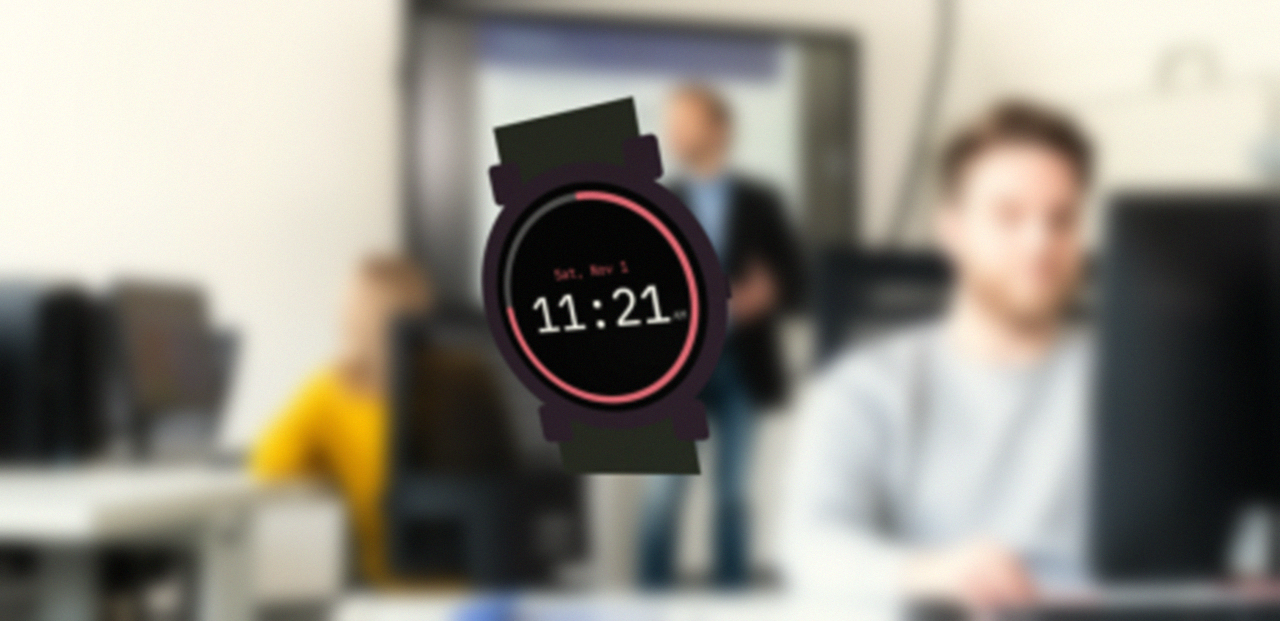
**11:21**
